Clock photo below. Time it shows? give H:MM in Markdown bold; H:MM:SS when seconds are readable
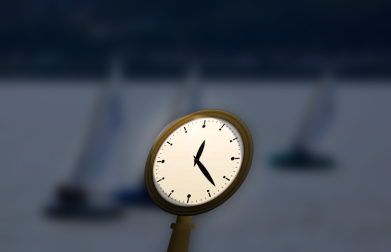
**12:23**
